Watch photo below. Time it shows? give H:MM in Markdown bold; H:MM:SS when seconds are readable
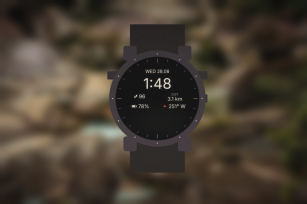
**1:48**
